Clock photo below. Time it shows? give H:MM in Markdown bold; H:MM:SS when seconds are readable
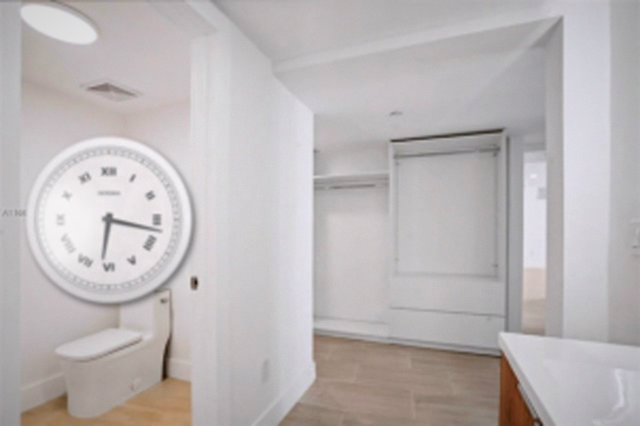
**6:17**
